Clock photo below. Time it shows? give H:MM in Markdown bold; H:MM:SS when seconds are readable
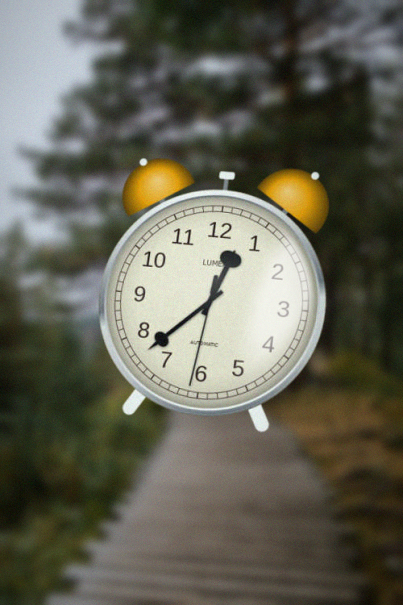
**12:37:31**
